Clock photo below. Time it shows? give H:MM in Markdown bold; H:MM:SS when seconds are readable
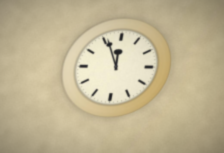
**11:56**
